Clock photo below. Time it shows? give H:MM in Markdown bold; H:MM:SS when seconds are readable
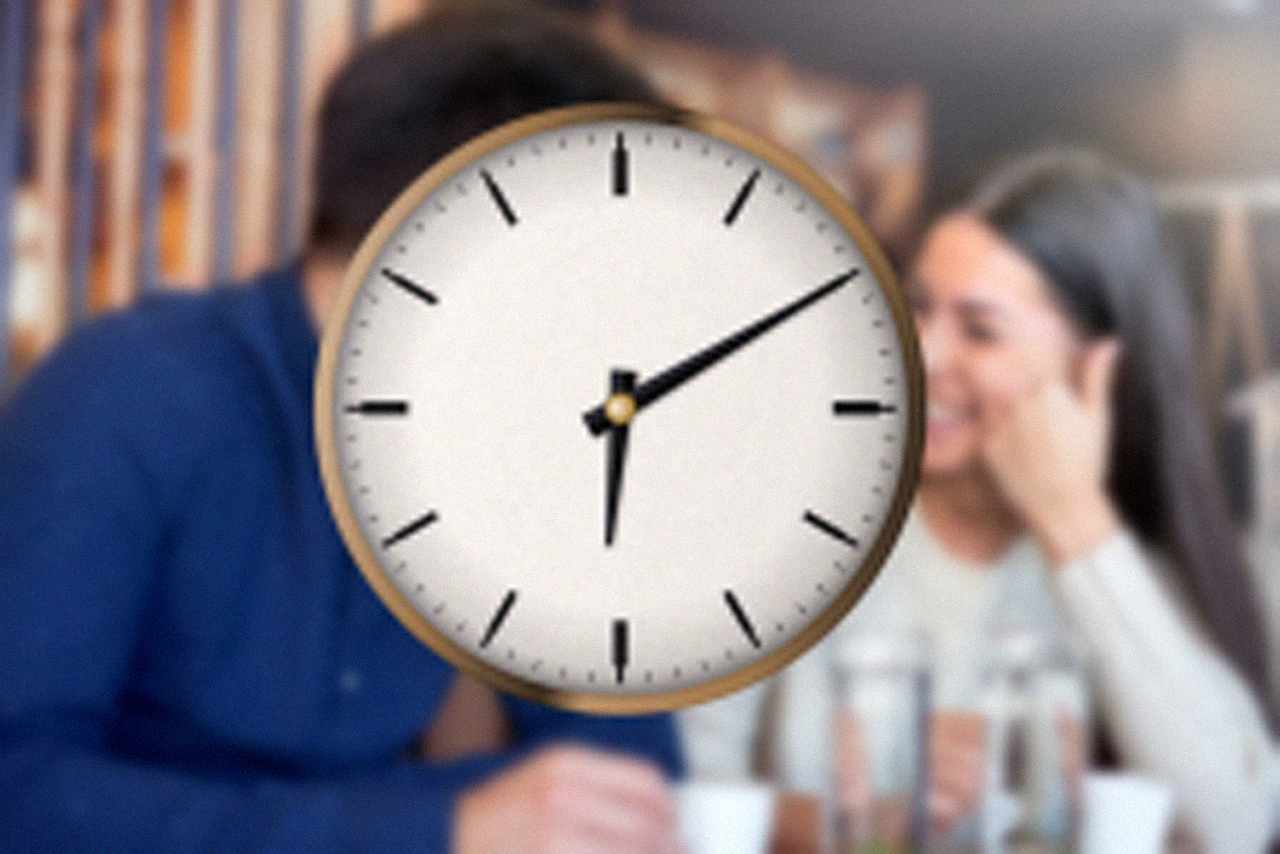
**6:10**
